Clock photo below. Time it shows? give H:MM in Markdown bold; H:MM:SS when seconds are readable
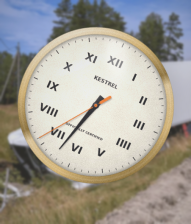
**6:32:36**
